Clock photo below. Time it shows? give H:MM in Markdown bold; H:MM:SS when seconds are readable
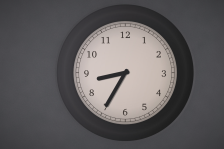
**8:35**
